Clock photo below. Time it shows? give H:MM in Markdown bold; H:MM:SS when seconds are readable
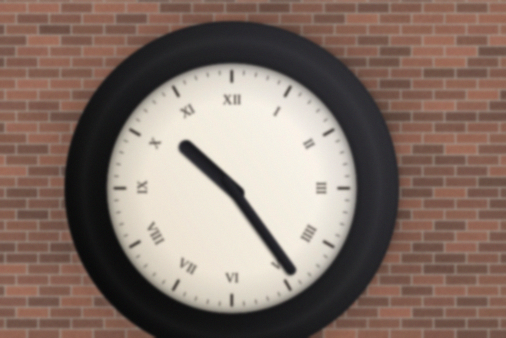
**10:24**
